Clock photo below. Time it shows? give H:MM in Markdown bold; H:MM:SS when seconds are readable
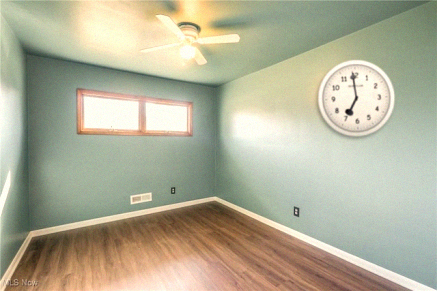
**6:59**
